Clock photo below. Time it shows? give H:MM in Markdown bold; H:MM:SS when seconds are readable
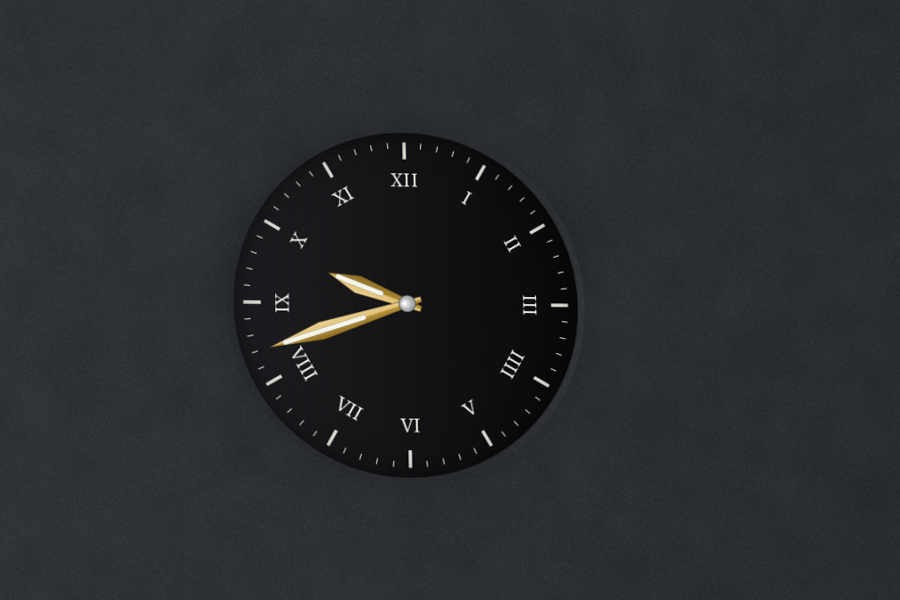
**9:42**
